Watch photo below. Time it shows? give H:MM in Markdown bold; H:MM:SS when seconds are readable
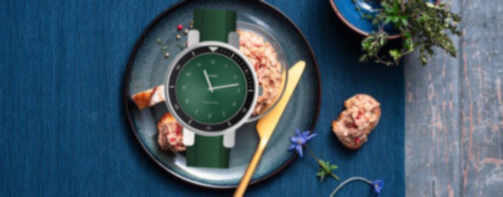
**11:13**
